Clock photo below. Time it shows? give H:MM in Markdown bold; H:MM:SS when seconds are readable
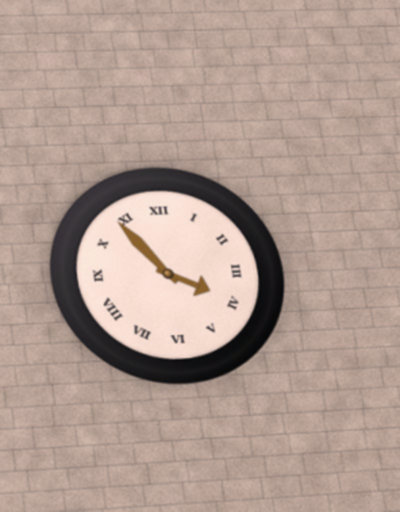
**3:54**
